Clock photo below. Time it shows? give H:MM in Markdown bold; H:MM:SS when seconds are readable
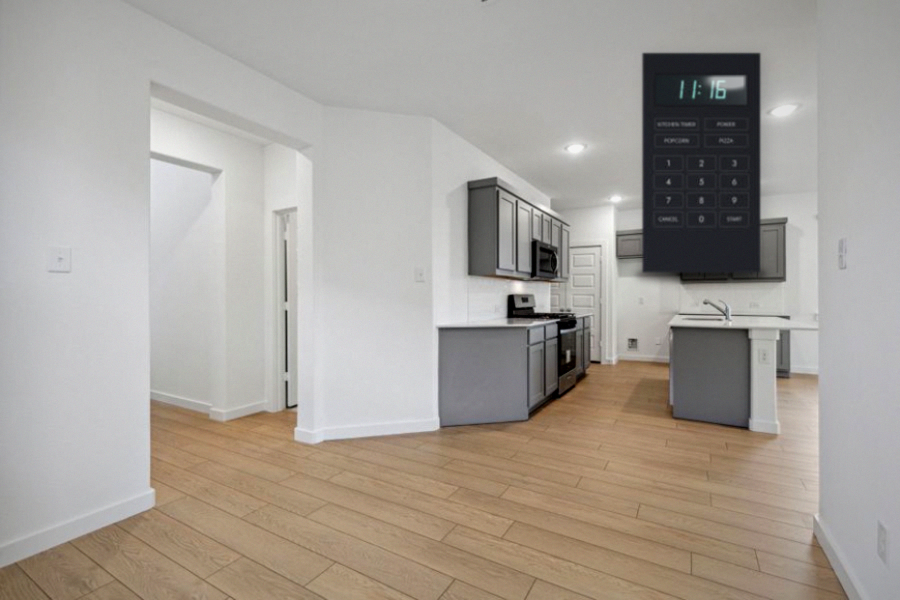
**11:16**
